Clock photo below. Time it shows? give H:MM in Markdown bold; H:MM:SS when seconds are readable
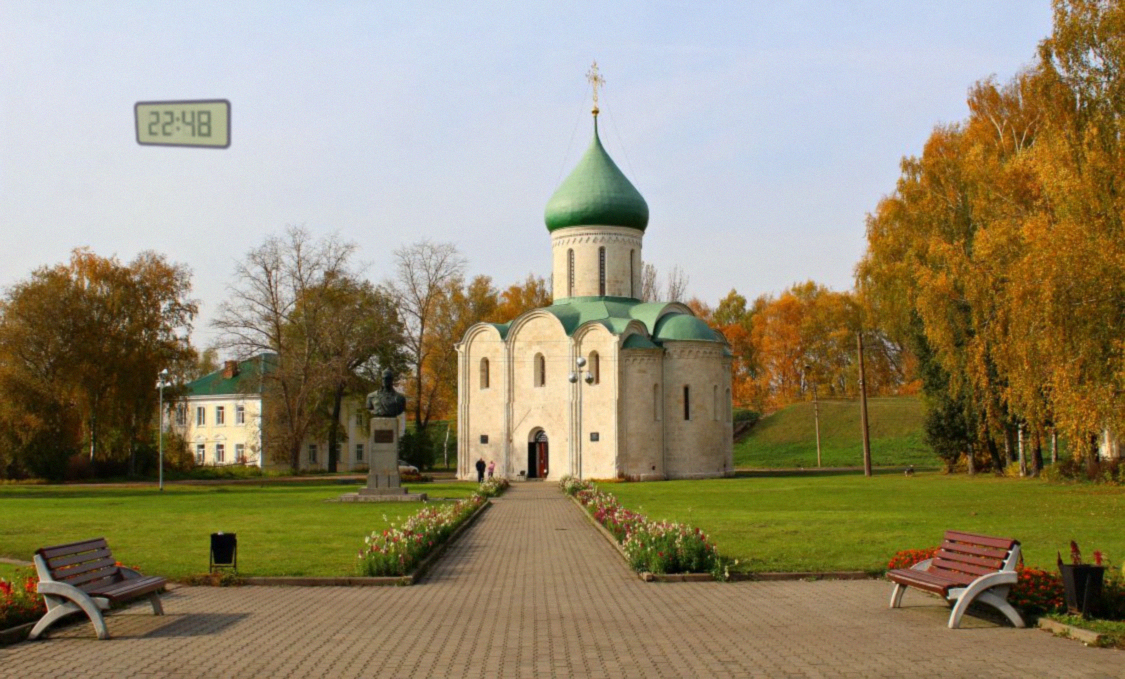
**22:48**
